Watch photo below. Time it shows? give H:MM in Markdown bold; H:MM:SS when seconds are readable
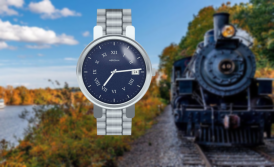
**7:14**
